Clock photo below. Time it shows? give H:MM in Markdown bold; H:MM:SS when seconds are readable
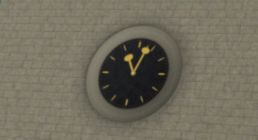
**11:03**
